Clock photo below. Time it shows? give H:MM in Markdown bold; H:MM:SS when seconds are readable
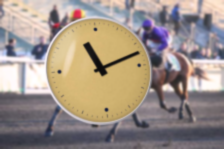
**11:12**
